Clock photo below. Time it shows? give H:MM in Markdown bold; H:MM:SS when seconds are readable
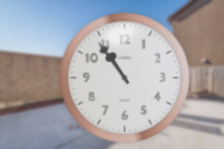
**10:54**
